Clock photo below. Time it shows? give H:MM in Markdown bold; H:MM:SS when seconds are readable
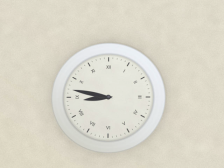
**8:47**
